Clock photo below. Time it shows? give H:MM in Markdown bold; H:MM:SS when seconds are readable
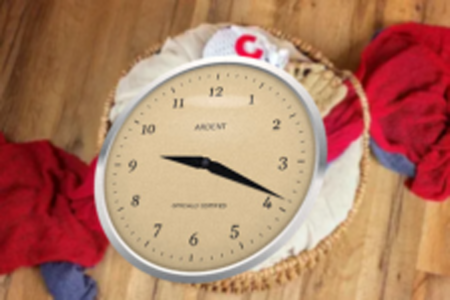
**9:19**
